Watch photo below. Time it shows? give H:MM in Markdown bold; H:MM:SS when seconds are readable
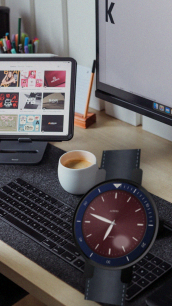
**6:48**
